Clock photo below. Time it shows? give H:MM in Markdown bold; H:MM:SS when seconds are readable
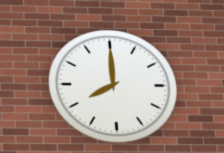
**8:00**
